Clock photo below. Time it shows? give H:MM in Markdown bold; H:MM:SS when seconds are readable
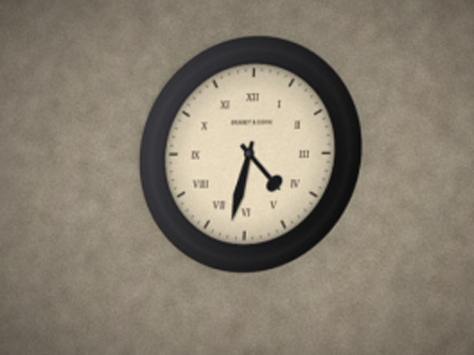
**4:32**
